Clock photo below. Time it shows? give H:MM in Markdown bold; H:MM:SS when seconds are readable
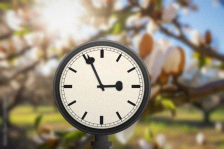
**2:56**
